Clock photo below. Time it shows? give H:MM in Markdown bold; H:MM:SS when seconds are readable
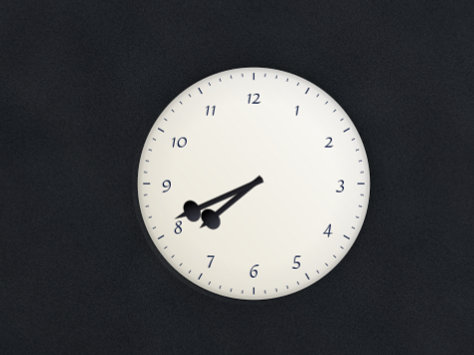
**7:41**
